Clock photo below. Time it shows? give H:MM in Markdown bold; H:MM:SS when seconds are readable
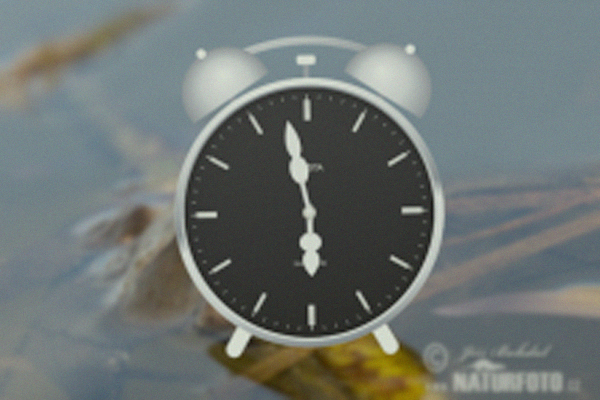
**5:58**
